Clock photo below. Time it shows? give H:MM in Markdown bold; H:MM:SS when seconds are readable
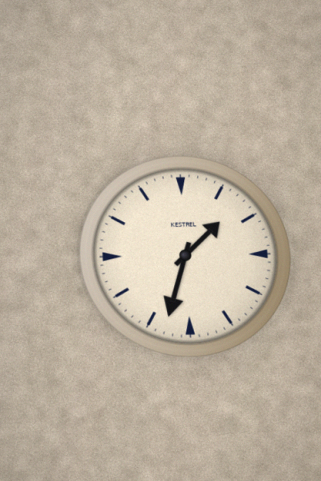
**1:33**
